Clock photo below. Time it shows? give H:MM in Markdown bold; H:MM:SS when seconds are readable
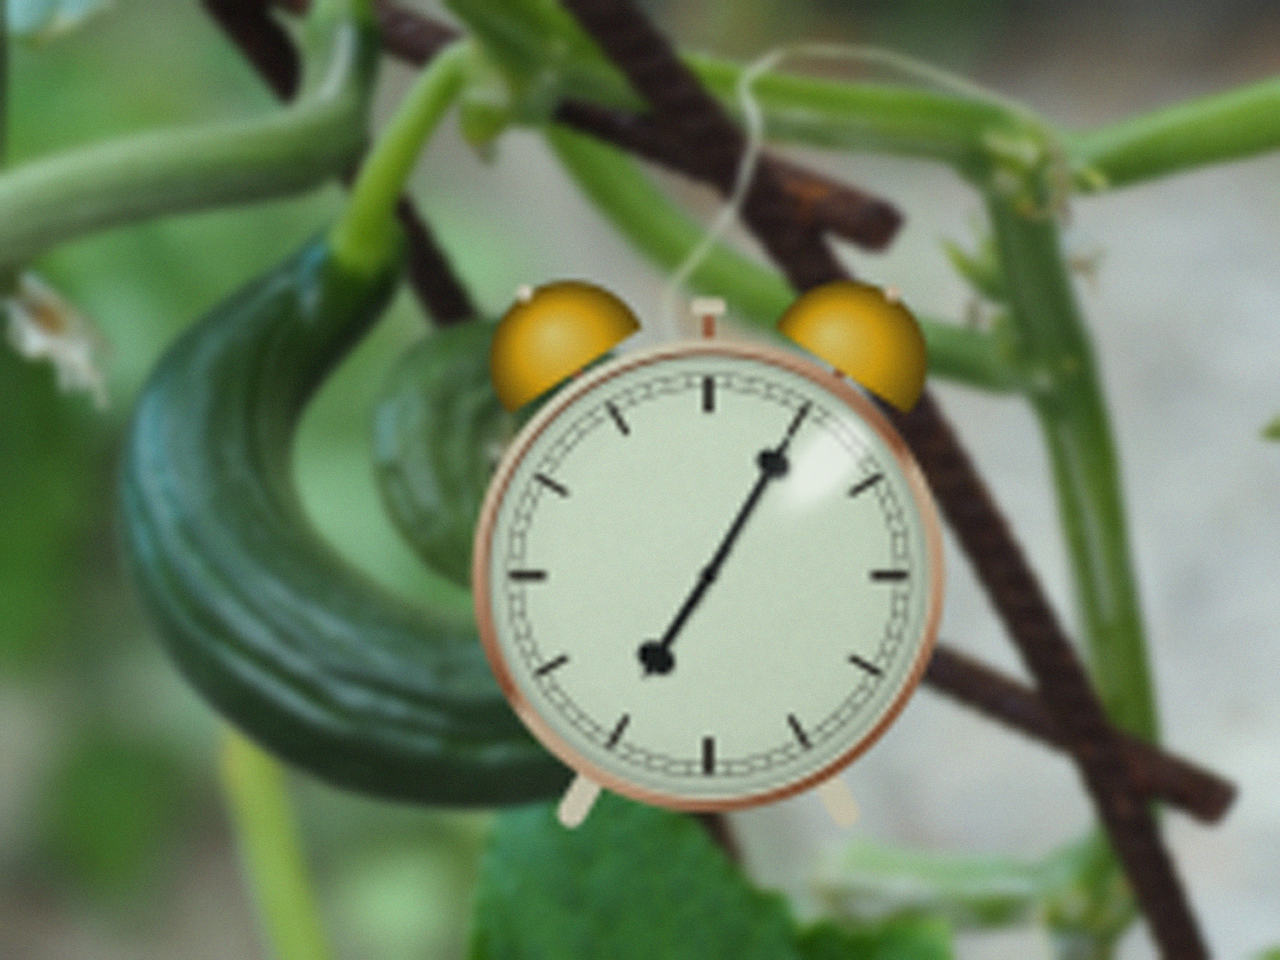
**7:05**
